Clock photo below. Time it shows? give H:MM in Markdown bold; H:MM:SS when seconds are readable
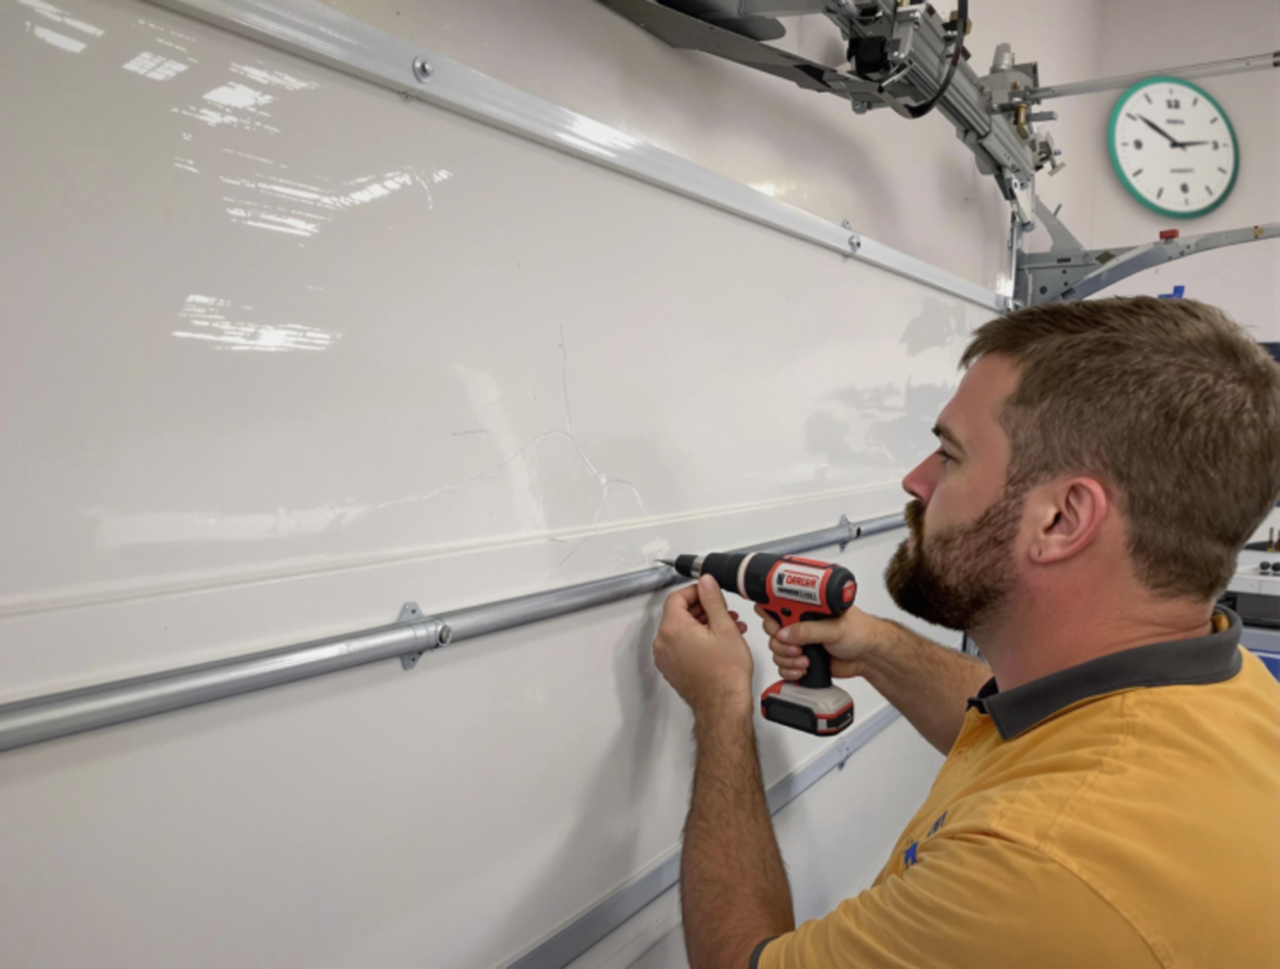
**2:51**
